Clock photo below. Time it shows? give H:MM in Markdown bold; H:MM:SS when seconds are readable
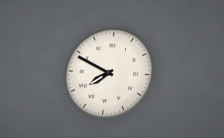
**7:49**
